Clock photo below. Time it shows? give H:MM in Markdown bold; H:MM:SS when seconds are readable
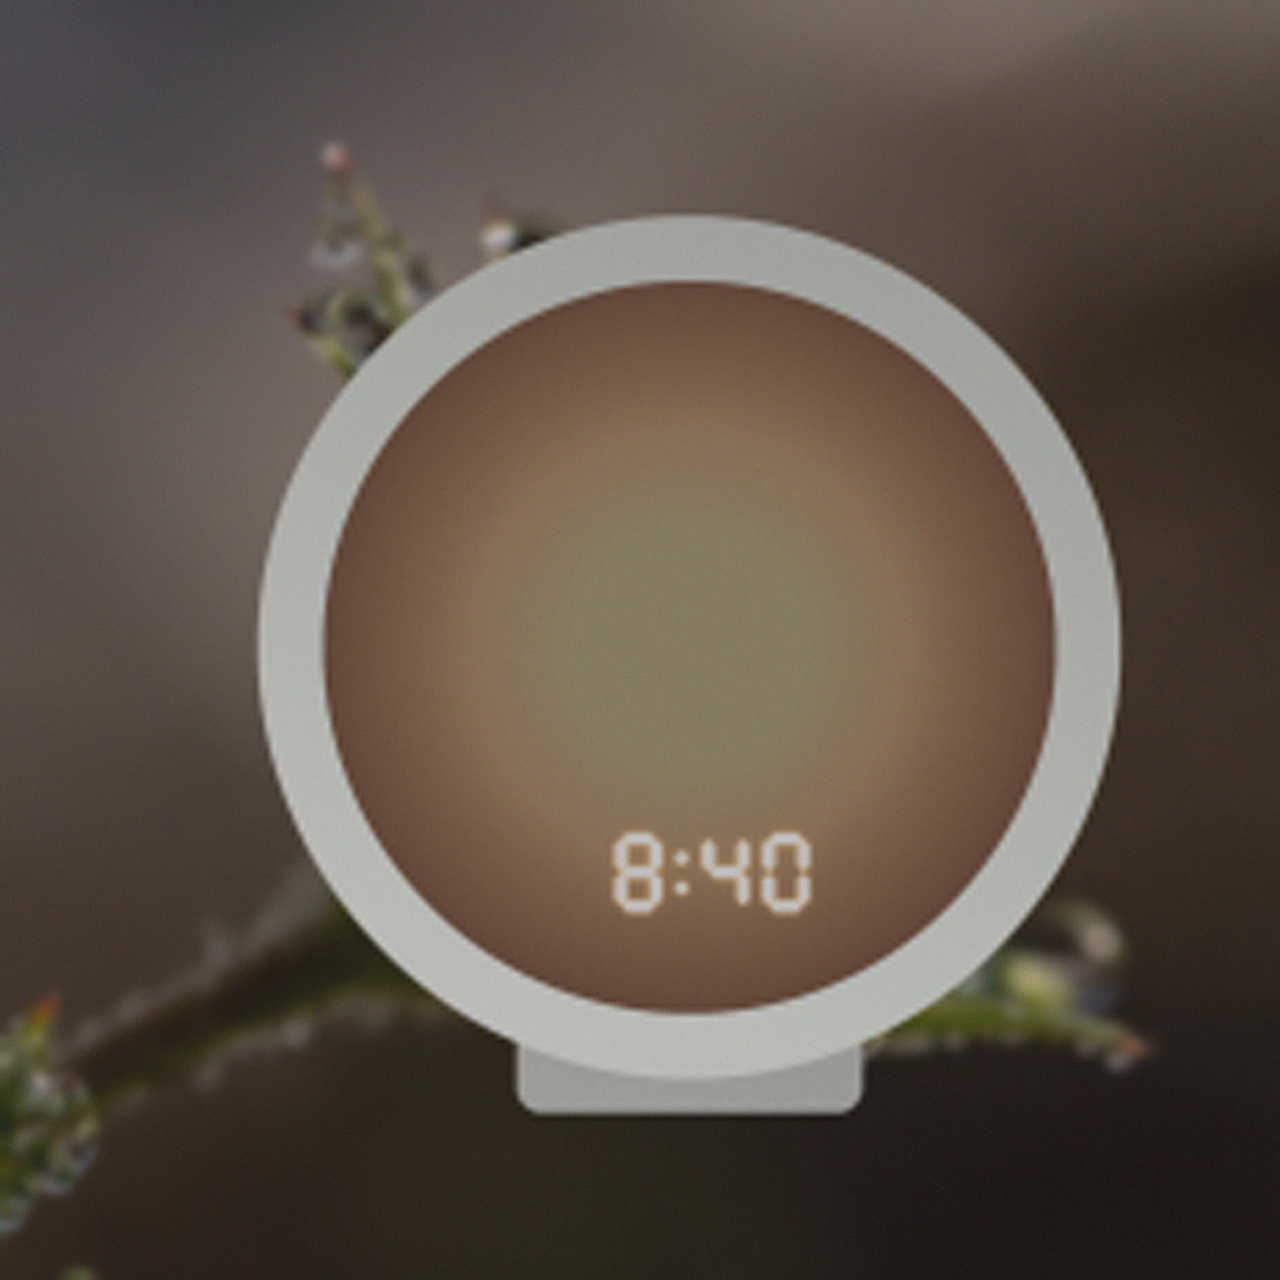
**8:40**
